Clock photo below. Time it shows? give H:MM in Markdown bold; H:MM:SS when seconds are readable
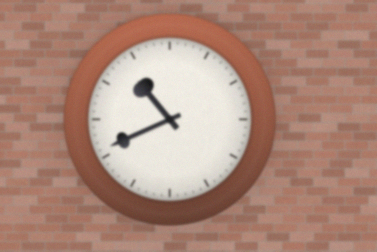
**10:41**
